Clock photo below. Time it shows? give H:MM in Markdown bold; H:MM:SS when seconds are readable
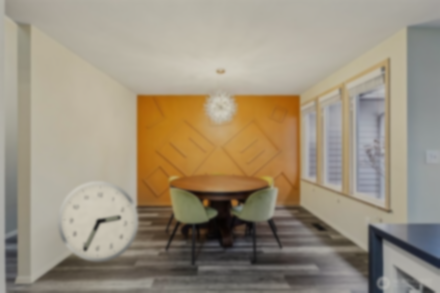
**2:34**
